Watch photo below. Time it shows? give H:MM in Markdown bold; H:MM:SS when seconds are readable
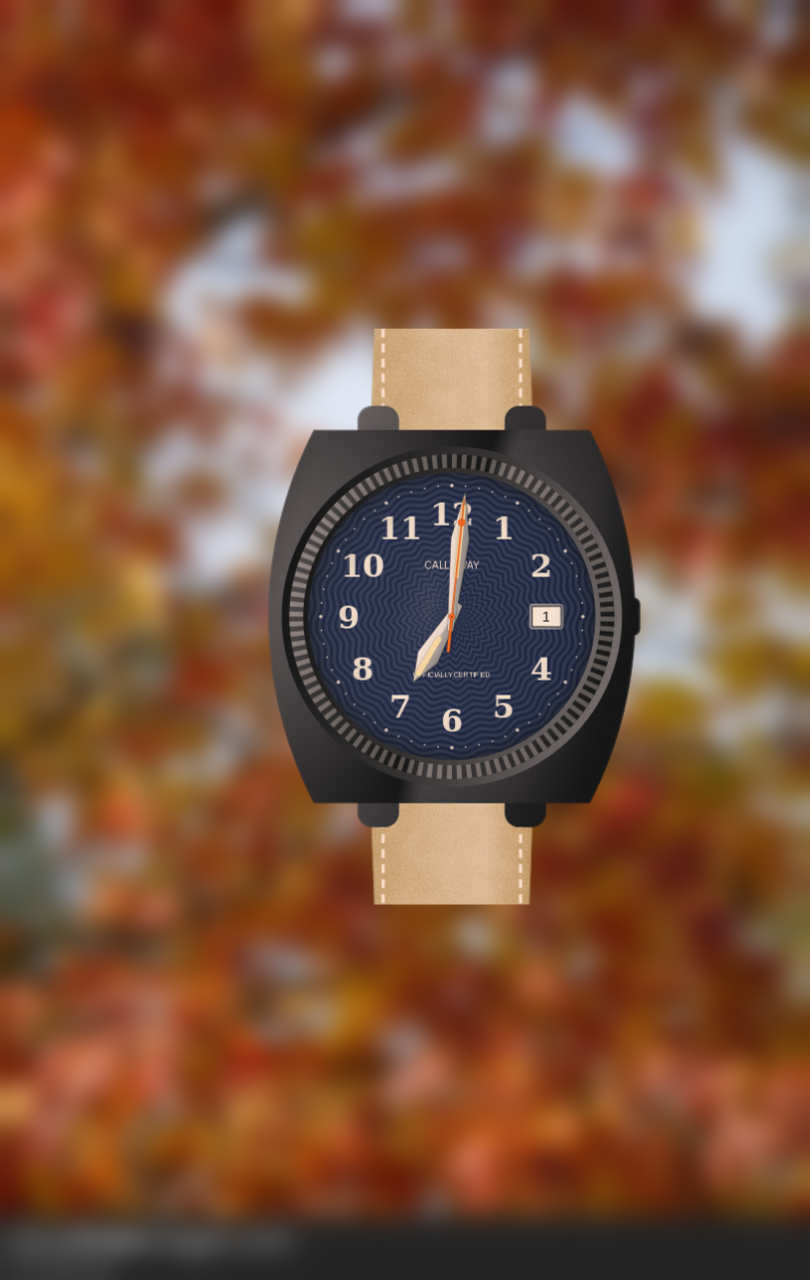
**7:01:01**
